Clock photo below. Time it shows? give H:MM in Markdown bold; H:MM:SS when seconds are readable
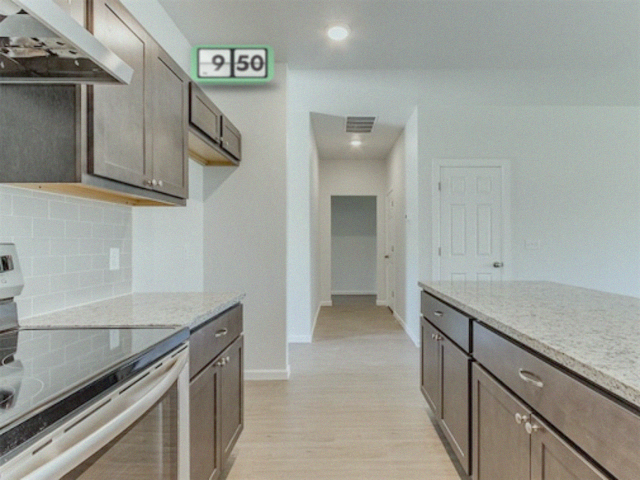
**9:50**
